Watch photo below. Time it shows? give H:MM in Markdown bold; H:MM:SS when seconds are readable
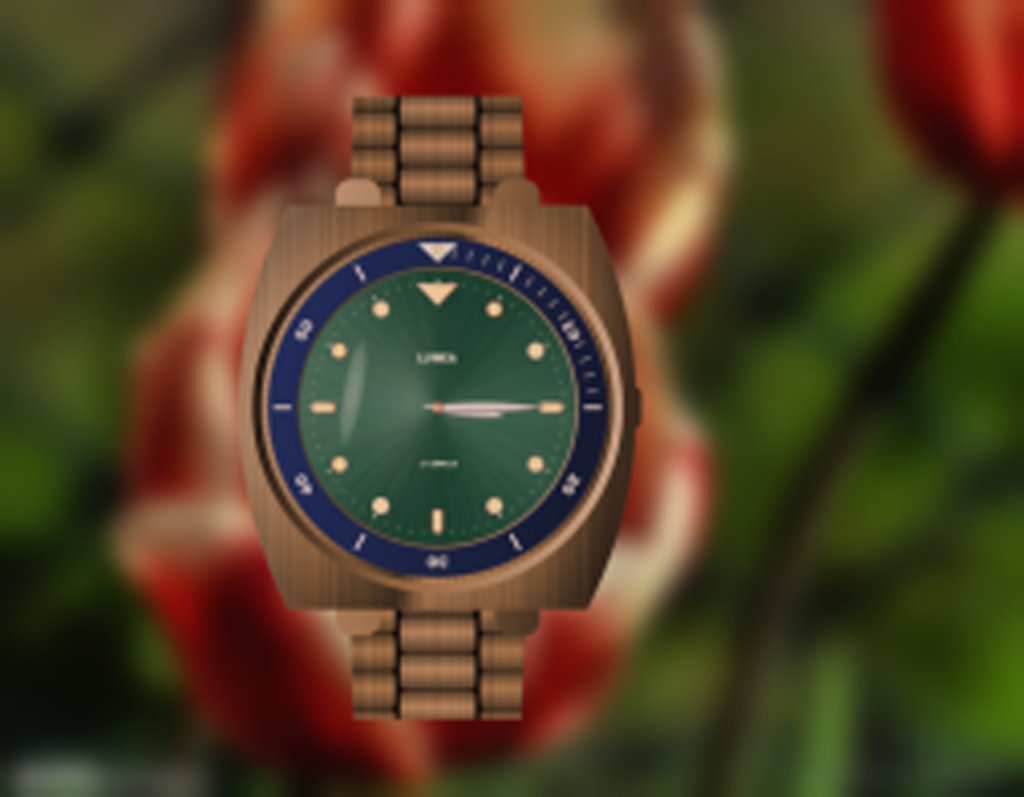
**3:15**
